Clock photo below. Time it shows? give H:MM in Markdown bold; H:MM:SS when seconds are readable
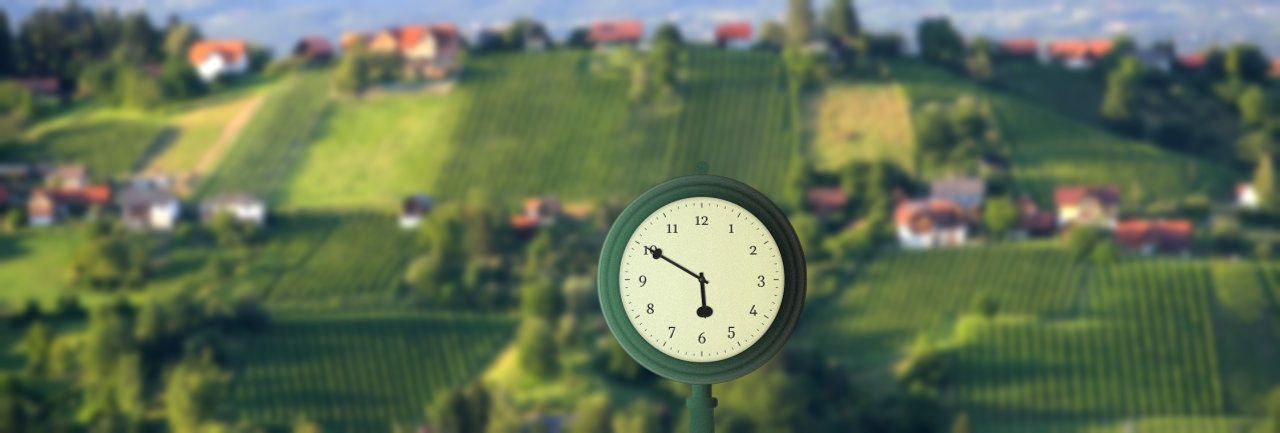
**5:50**
